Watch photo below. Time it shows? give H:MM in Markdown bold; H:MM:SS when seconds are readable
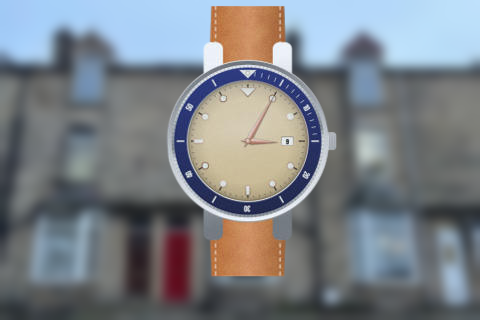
**3:05**
